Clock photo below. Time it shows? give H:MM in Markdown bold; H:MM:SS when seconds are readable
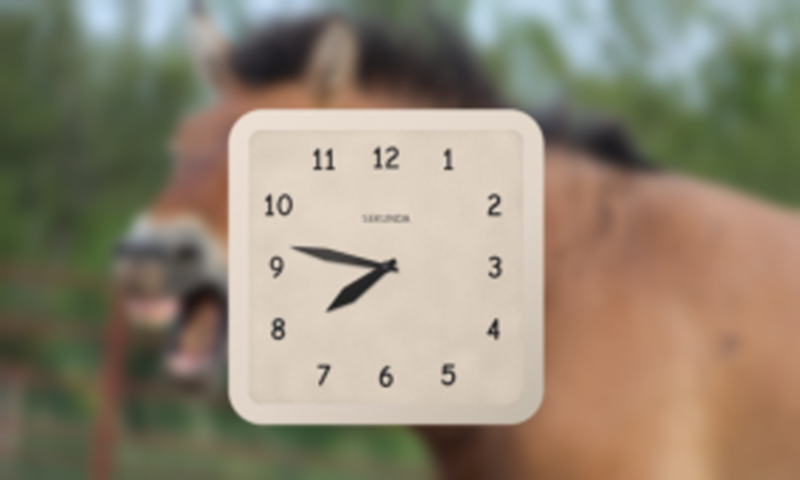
**7:47**
